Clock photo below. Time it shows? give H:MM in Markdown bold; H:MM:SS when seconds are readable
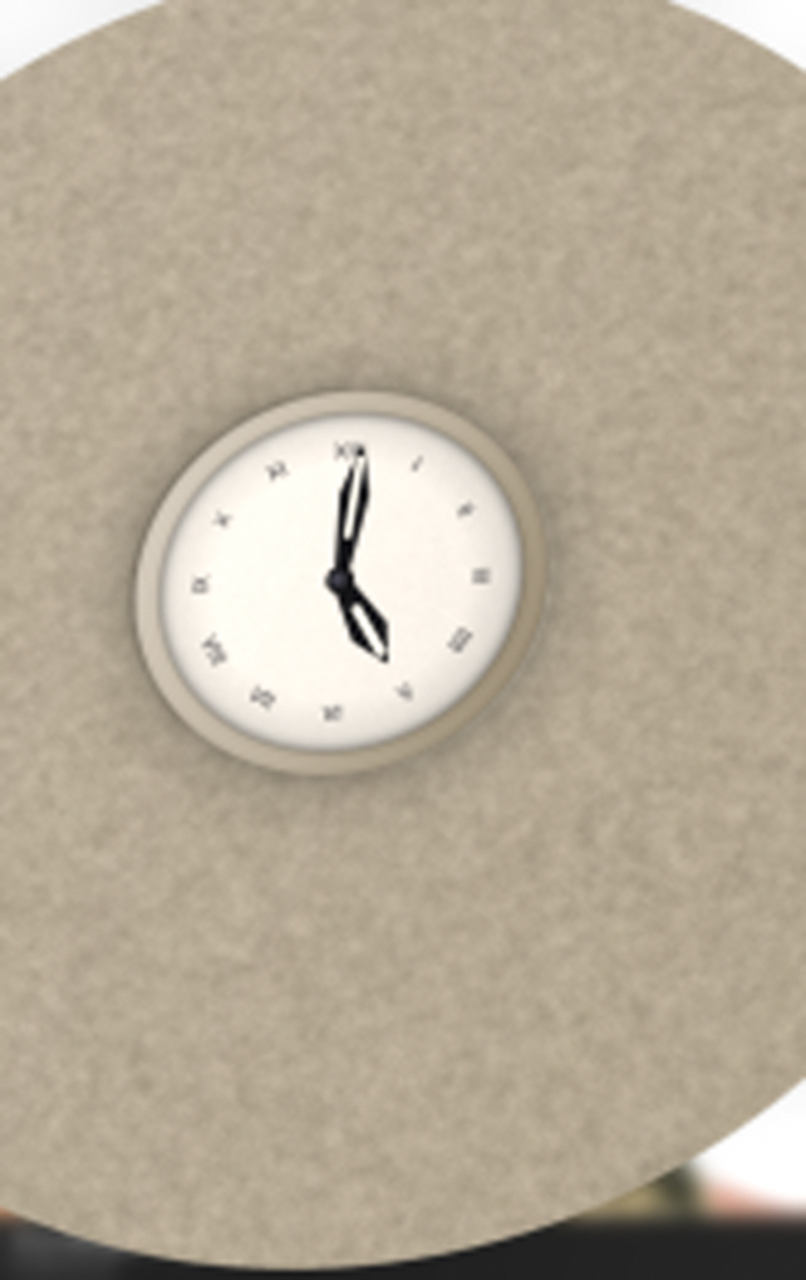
**5:01**
